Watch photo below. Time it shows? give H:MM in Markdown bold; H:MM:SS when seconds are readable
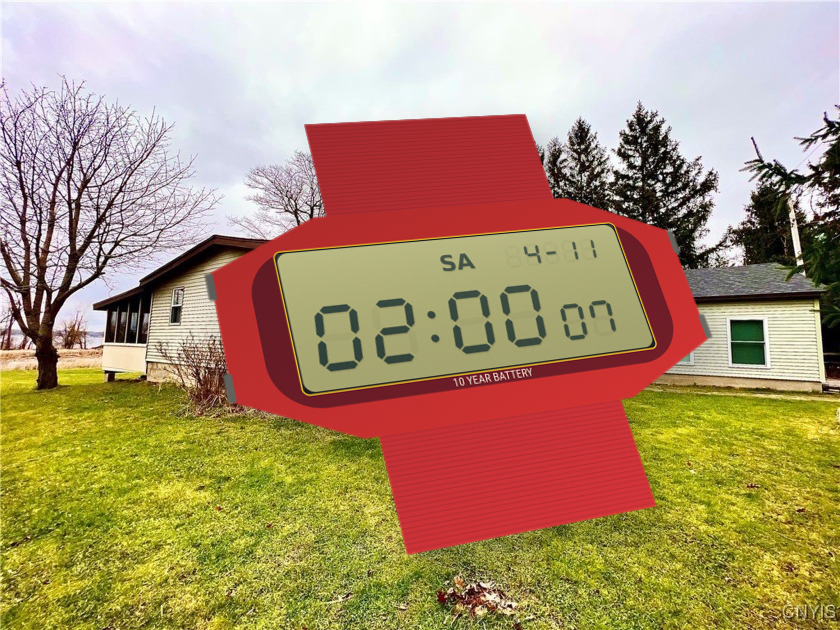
**2:00:07**
